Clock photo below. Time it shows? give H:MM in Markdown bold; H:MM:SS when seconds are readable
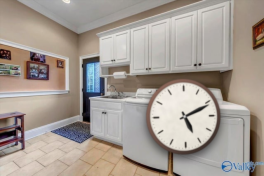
**5:11**
